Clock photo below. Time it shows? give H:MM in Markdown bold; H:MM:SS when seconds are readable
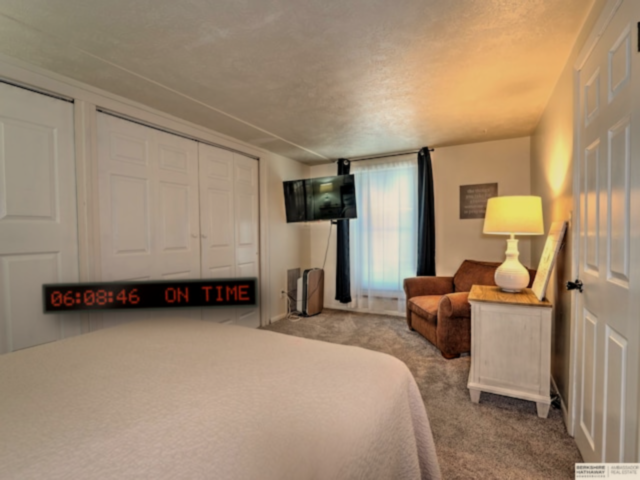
**6:08:46**
